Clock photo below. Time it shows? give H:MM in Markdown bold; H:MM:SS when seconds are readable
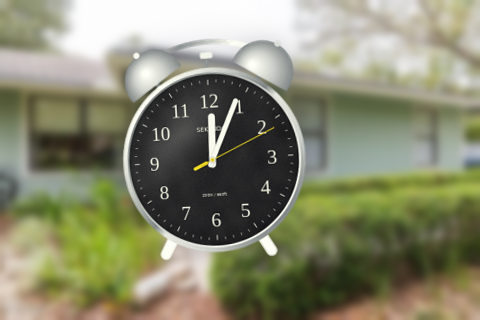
**12:04:11**
